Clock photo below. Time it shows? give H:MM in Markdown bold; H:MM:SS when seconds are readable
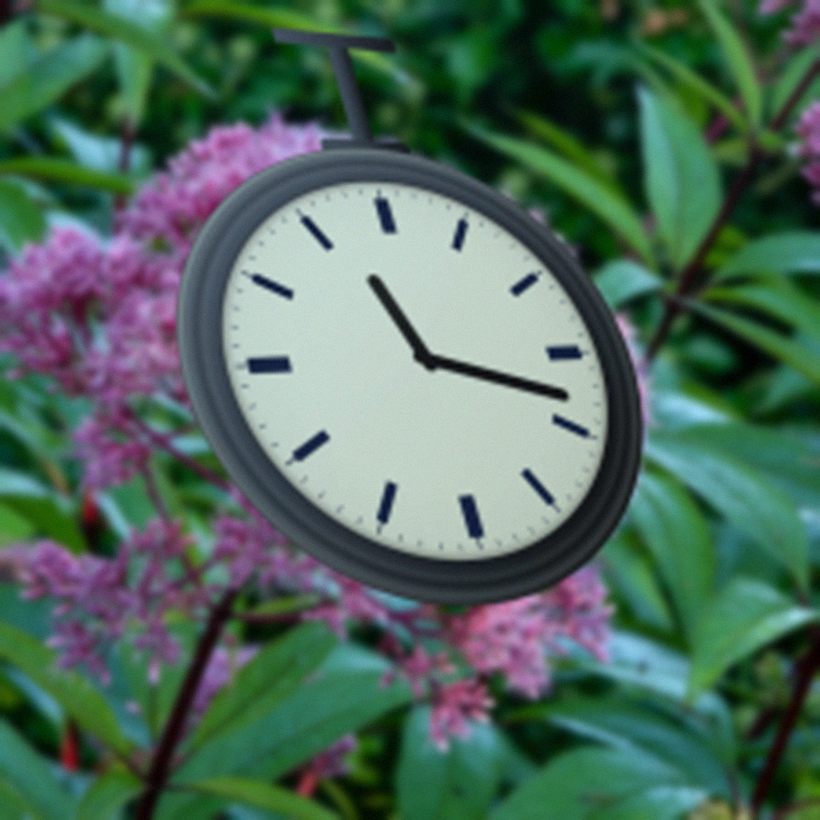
**11:18**
